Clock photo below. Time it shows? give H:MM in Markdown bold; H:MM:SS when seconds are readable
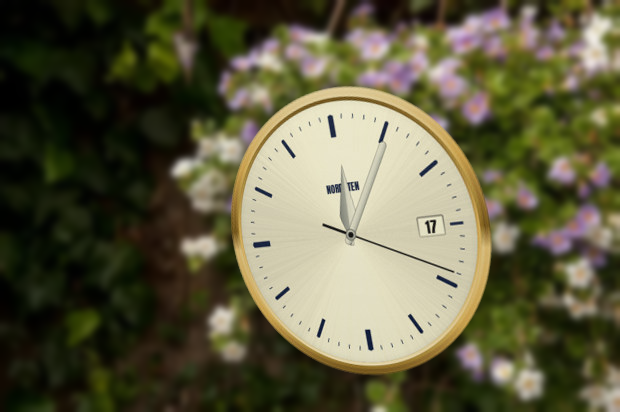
**12:05:19**
